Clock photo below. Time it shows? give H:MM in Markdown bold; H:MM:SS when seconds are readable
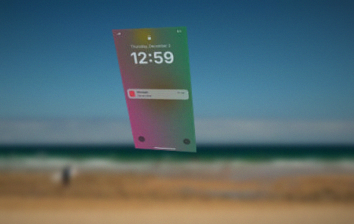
**12:59**
